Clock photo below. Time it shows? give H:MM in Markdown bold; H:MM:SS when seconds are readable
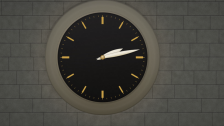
**2:13**
